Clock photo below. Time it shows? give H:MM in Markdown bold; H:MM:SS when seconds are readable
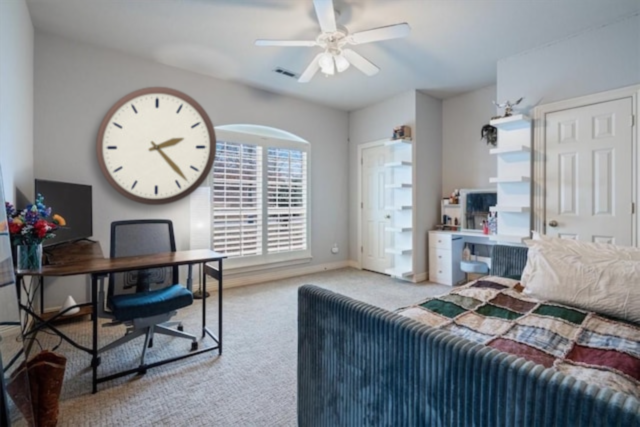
**2:23**
